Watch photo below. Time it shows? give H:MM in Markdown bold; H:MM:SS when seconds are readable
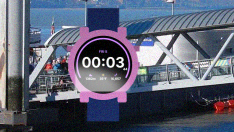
**0:03**
